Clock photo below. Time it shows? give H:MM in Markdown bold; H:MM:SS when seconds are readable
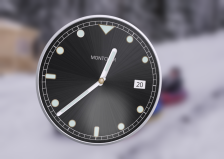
**12:38**
